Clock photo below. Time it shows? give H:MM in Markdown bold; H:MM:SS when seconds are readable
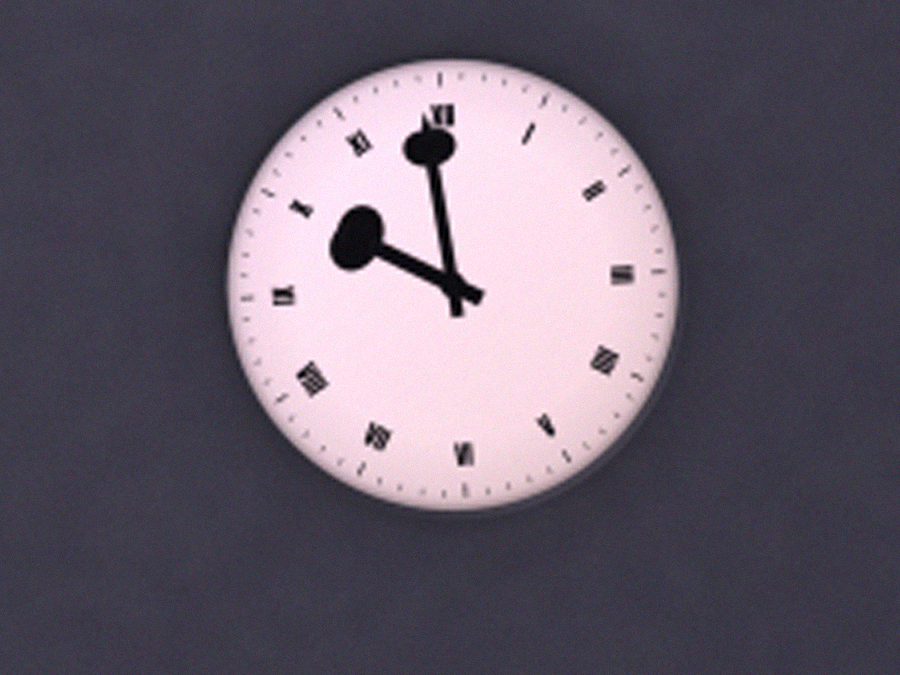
**9:59**
